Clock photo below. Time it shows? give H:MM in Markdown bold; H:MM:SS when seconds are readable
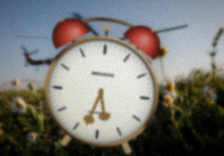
**5:33**
